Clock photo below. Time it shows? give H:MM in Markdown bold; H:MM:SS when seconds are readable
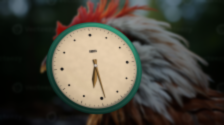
**6:29**
